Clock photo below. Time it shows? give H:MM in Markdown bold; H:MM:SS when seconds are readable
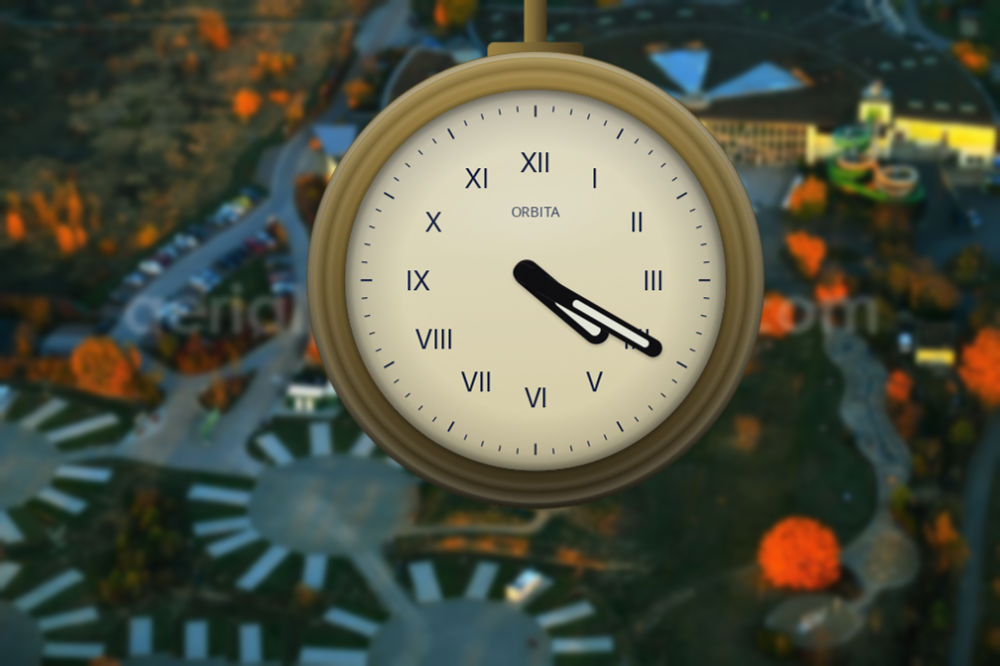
**4:20**
